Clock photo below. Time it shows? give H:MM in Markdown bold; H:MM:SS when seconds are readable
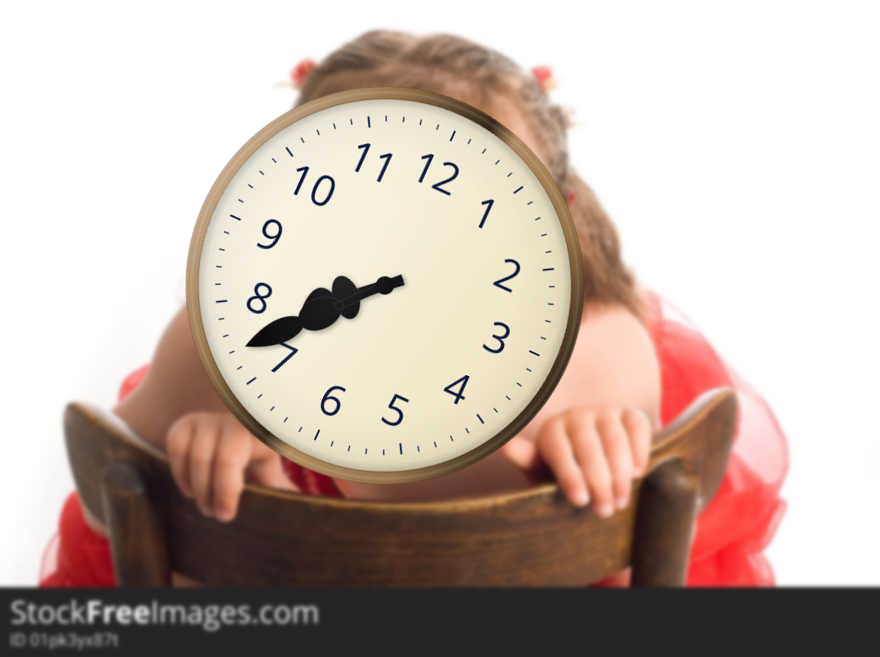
**7:37**
